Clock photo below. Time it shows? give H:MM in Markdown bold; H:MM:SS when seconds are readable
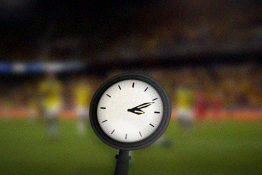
**3:11**
